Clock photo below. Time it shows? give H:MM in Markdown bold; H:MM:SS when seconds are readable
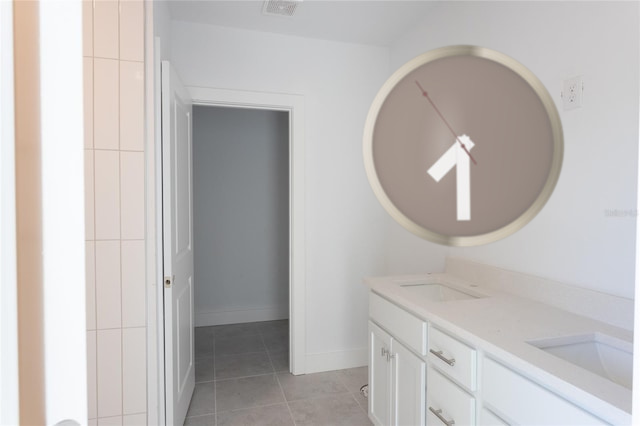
**7:29:54**
